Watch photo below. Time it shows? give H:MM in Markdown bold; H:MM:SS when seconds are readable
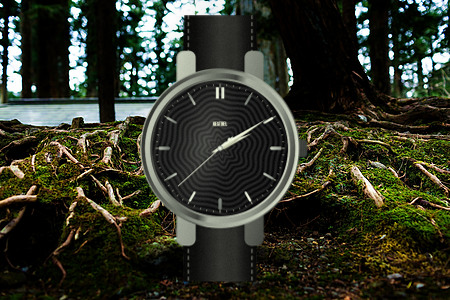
**2:09:38**
